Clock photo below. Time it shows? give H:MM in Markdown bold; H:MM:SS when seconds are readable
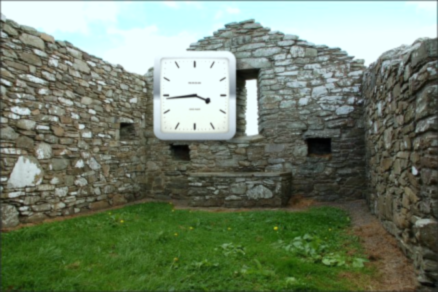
**3:44**
